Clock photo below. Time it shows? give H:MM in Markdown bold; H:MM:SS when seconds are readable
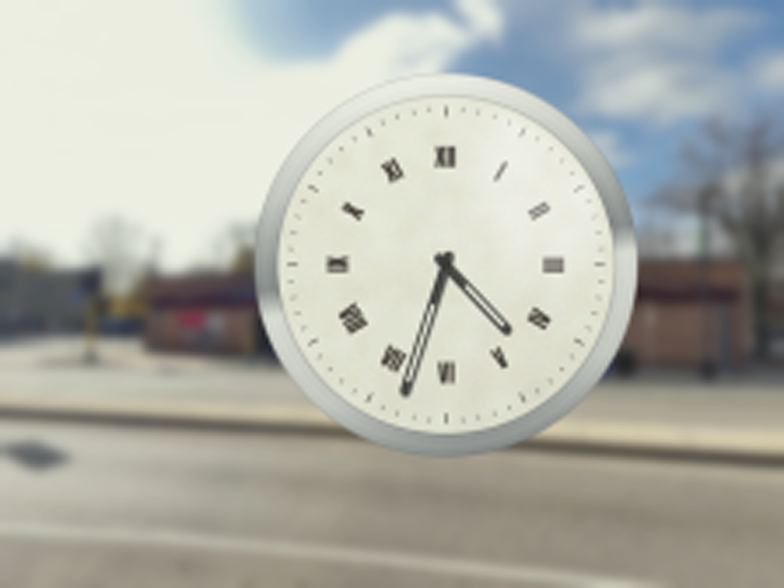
**4:33**
